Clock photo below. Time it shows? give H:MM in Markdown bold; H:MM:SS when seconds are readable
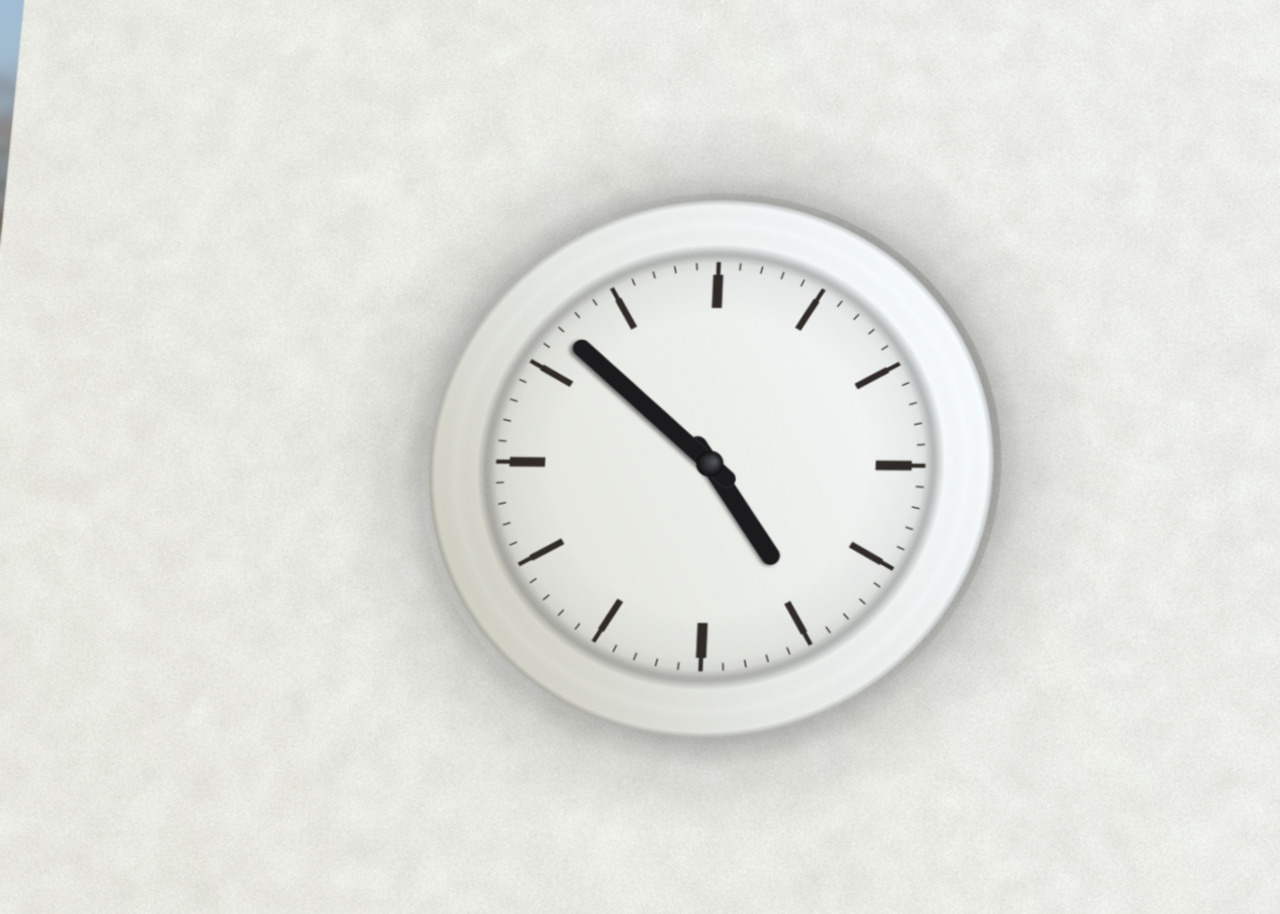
**4:52**
